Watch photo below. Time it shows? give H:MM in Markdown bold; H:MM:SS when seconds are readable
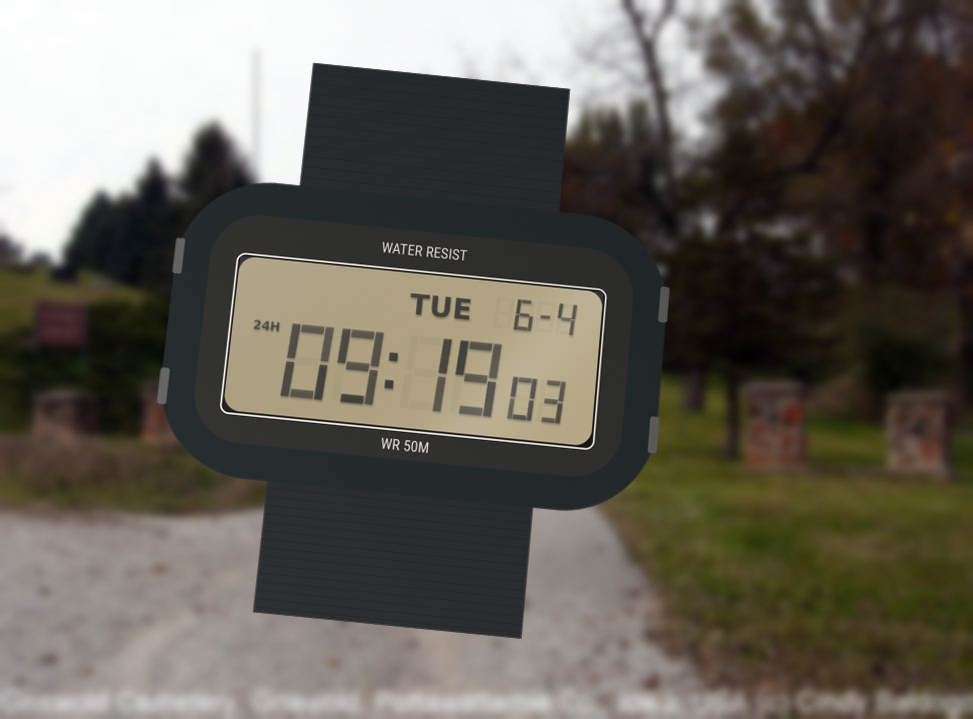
**9:19:03**
